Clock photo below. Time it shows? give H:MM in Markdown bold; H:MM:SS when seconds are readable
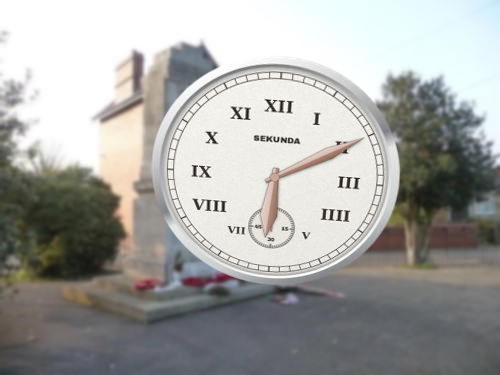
**6:10**
